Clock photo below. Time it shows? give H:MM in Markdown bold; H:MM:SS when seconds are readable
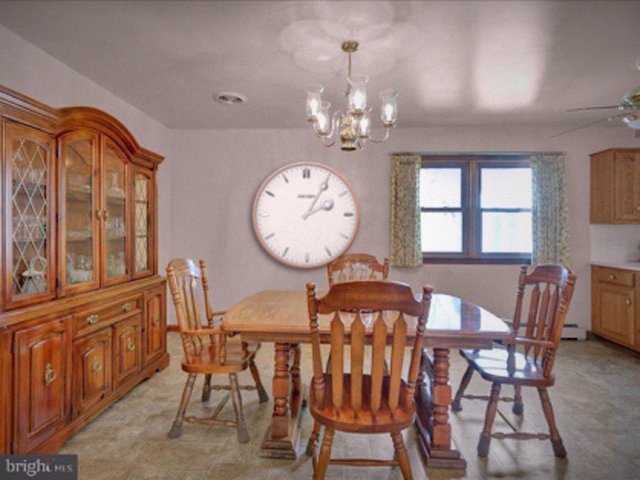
**2:05**
